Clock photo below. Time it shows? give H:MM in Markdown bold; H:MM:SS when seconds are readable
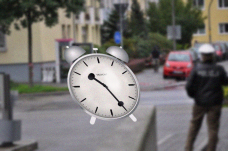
**10:25**
